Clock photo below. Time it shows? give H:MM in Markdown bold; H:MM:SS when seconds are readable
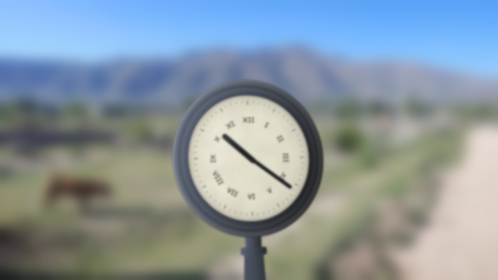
**10:21**
